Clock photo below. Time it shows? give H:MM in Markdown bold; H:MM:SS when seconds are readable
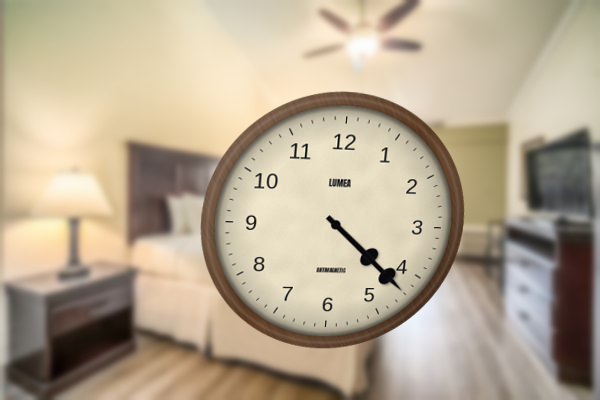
**4:22**
